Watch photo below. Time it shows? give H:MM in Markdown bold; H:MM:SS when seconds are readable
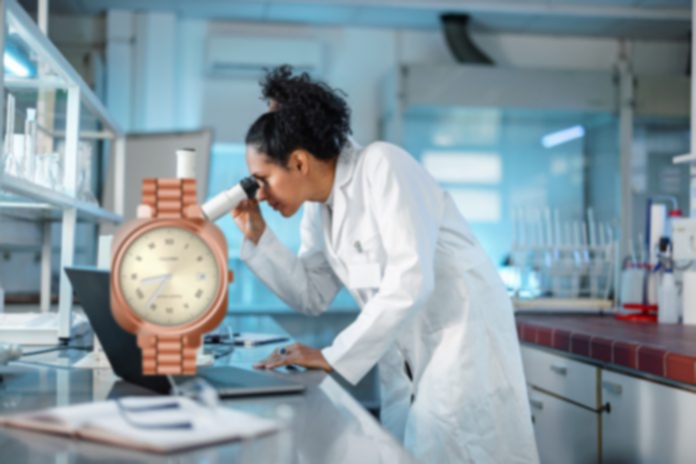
**8:36**
